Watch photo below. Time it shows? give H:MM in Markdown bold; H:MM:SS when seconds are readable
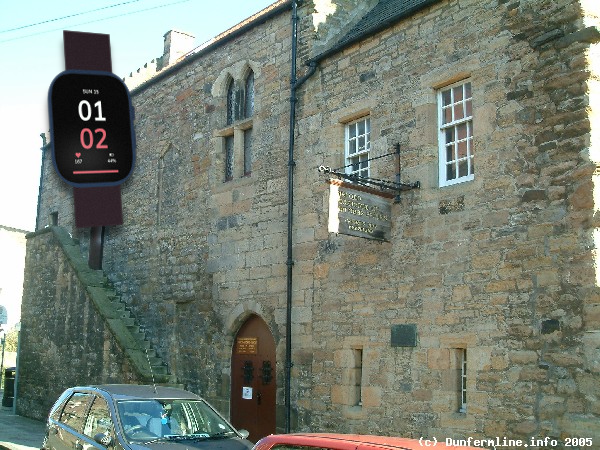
**1:02**
